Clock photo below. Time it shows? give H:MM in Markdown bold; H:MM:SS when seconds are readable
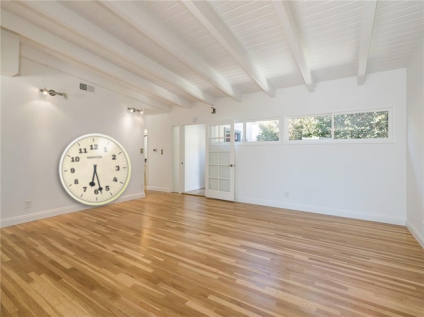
**6:28**
